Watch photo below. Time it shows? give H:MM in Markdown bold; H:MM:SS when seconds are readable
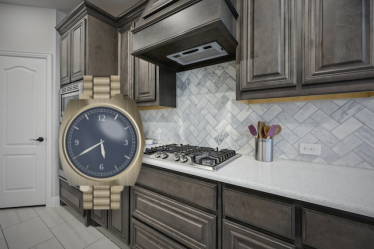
**5:40**
